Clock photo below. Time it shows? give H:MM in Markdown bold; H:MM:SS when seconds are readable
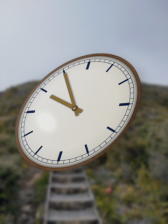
**9:55**
